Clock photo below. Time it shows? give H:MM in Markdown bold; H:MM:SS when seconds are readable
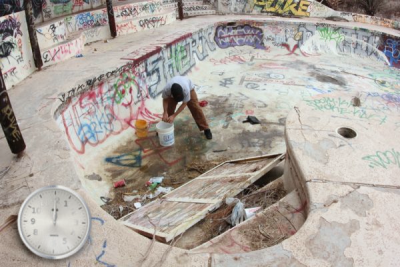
**12:00**
